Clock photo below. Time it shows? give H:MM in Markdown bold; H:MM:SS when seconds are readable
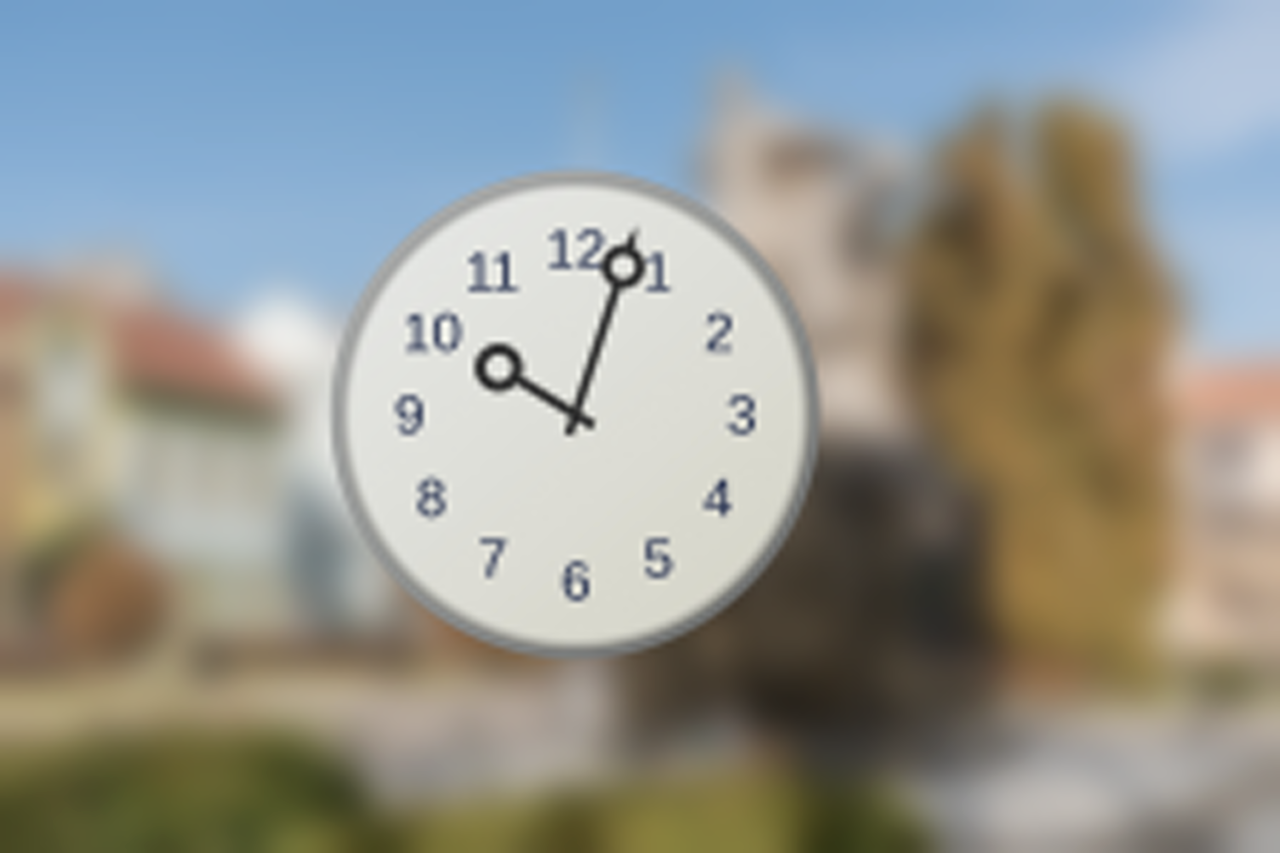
**10:03**
